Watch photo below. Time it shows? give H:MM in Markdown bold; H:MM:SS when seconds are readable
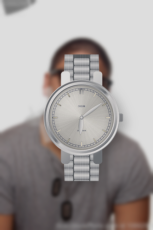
**6:09**
